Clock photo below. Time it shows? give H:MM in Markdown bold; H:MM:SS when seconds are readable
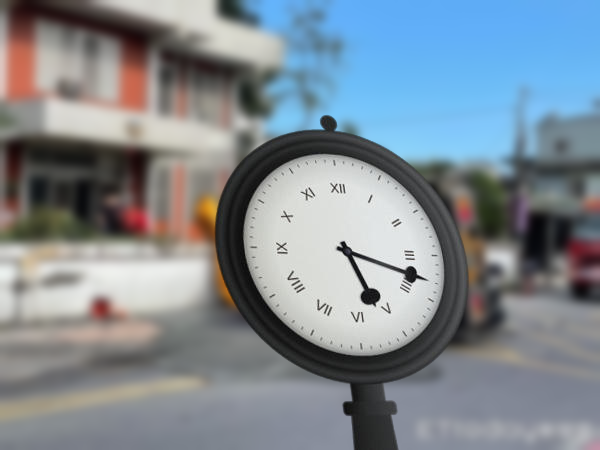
**5:18**
